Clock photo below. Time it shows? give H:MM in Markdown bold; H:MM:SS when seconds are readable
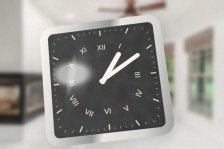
**1:10**
